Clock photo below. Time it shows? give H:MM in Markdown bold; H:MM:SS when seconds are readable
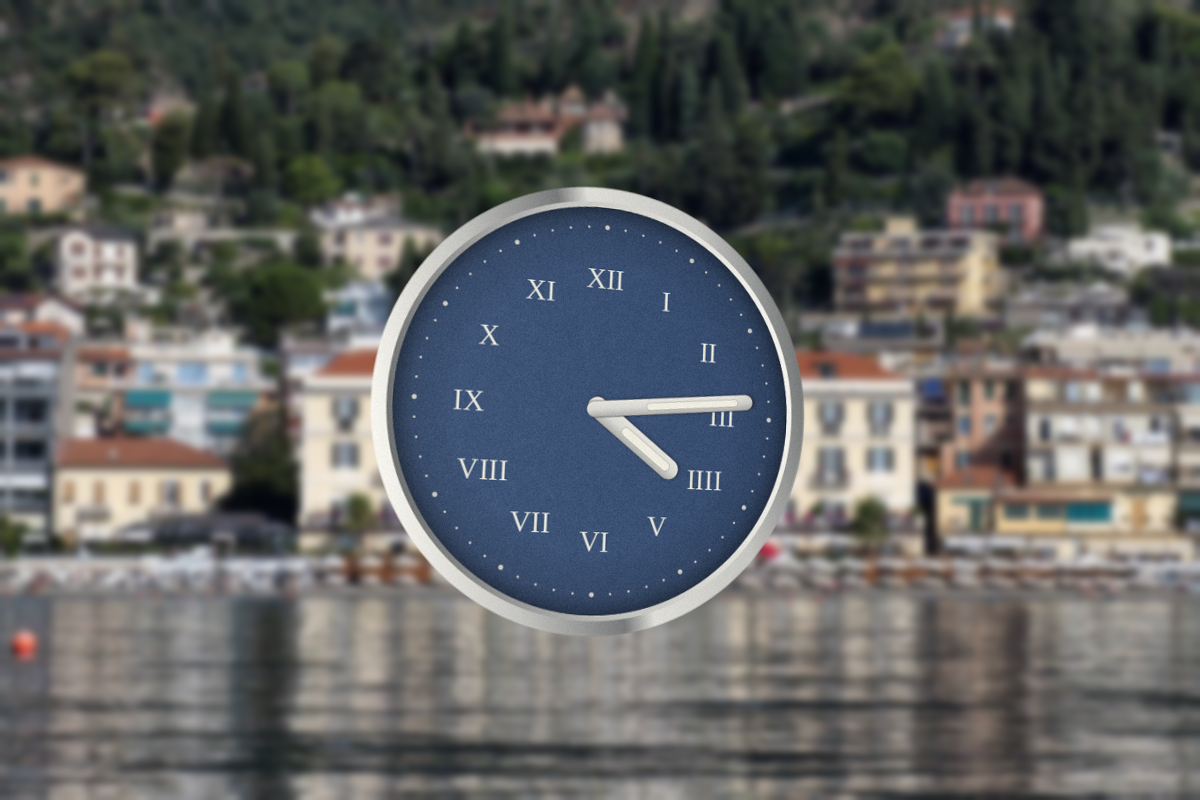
**4:14**
